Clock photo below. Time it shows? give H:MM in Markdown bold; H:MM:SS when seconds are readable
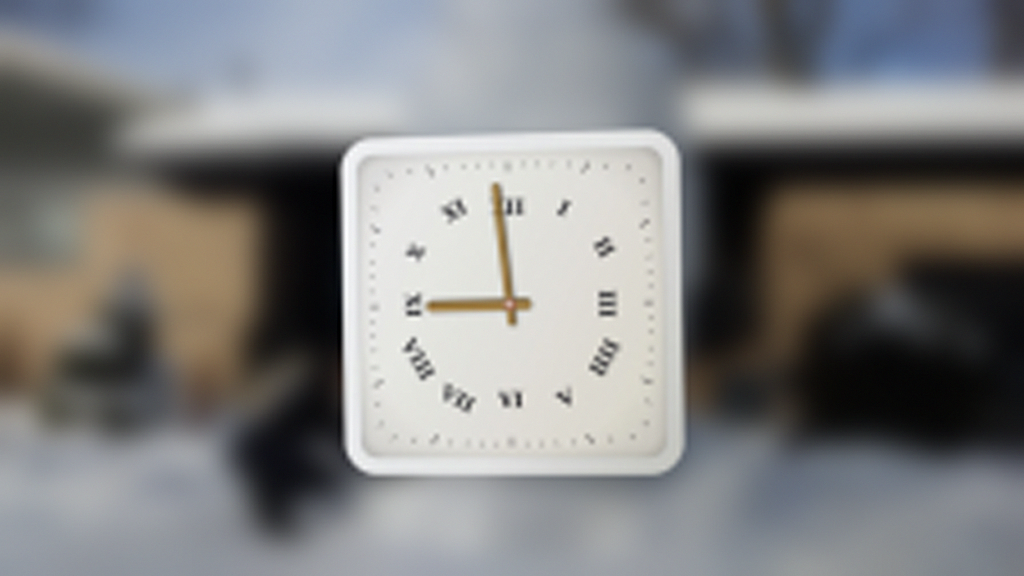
**8:59**
